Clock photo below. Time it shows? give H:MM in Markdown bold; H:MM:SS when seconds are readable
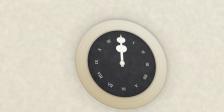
**12:00**
